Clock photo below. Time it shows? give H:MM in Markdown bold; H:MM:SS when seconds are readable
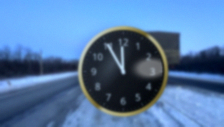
**11:55**
